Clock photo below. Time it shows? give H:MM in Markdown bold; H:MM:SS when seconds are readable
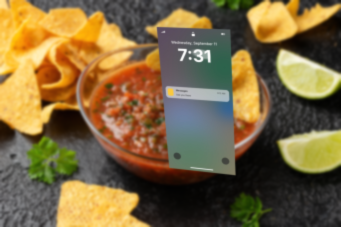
**7:31**
